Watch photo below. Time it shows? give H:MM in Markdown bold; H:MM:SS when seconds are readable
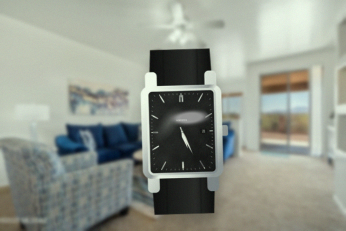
**5:26**
